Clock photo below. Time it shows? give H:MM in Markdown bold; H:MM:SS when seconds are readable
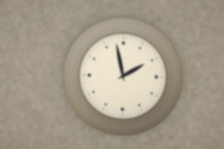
**1:58**
